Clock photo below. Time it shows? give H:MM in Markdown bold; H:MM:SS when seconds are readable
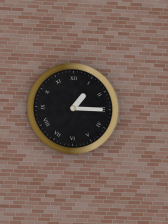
**1:15**
